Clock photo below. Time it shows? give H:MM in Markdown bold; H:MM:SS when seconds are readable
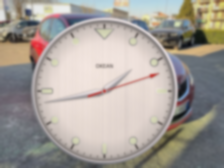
**1:43:12**
